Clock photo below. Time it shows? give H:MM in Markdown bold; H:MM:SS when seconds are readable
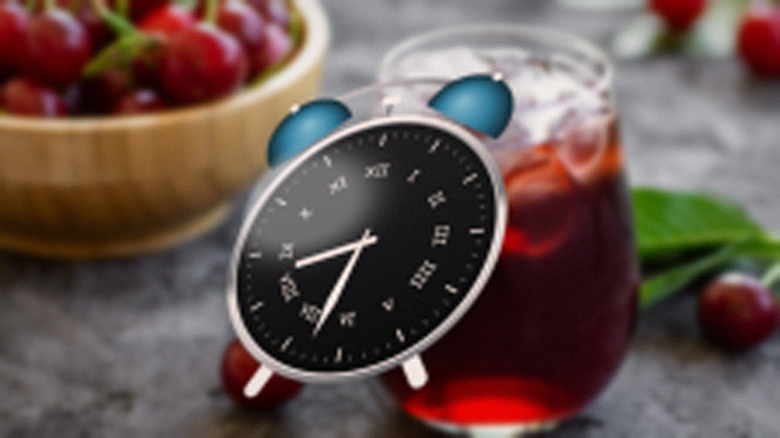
**8:33**
